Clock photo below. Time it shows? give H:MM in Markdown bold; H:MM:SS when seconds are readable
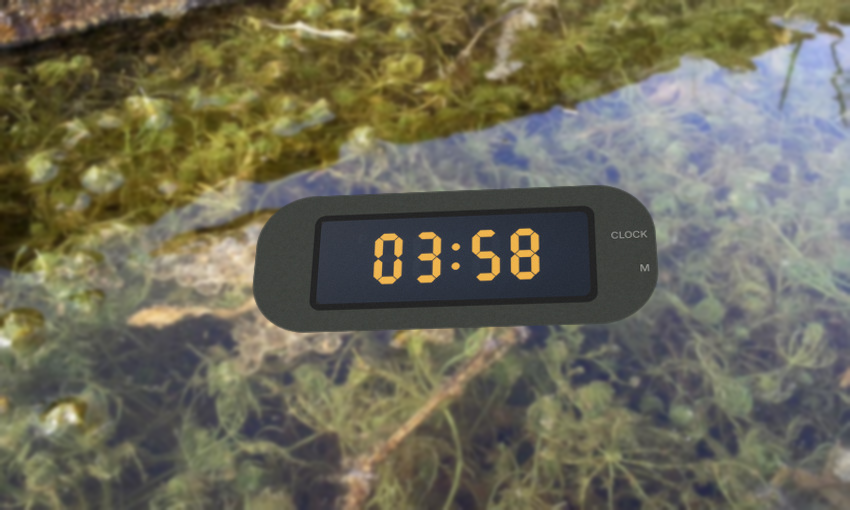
**3:58**
